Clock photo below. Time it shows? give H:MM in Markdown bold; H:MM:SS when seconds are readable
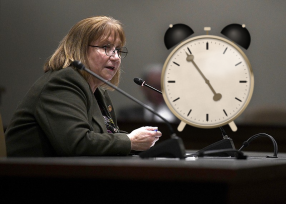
**4:54**
